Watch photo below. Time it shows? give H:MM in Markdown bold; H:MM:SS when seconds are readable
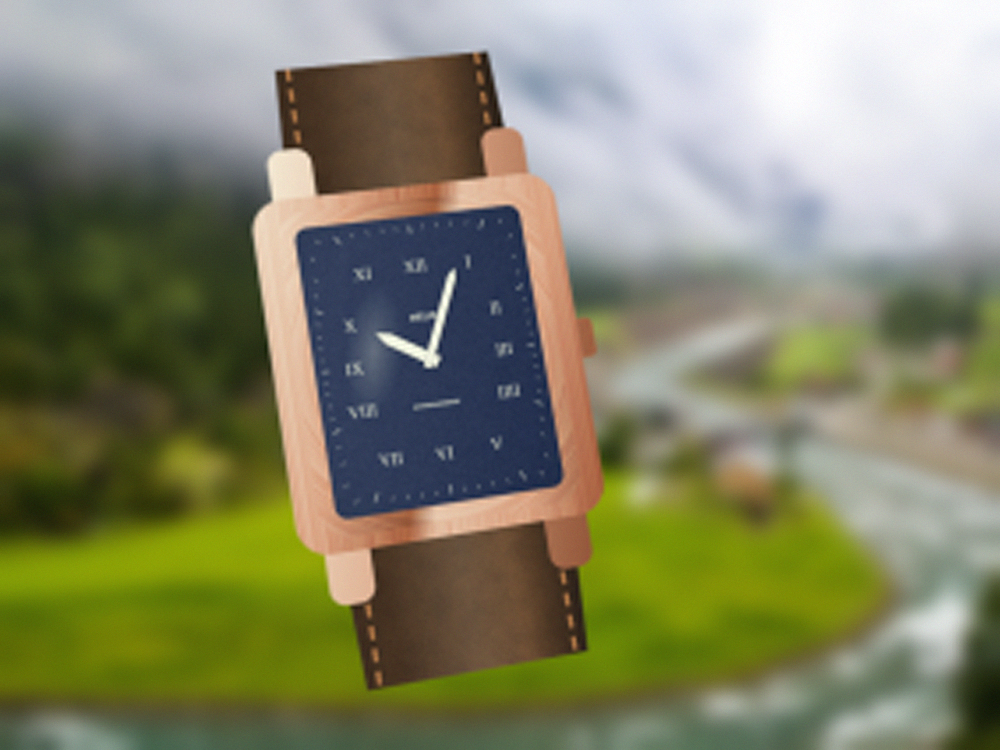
**10:04**
